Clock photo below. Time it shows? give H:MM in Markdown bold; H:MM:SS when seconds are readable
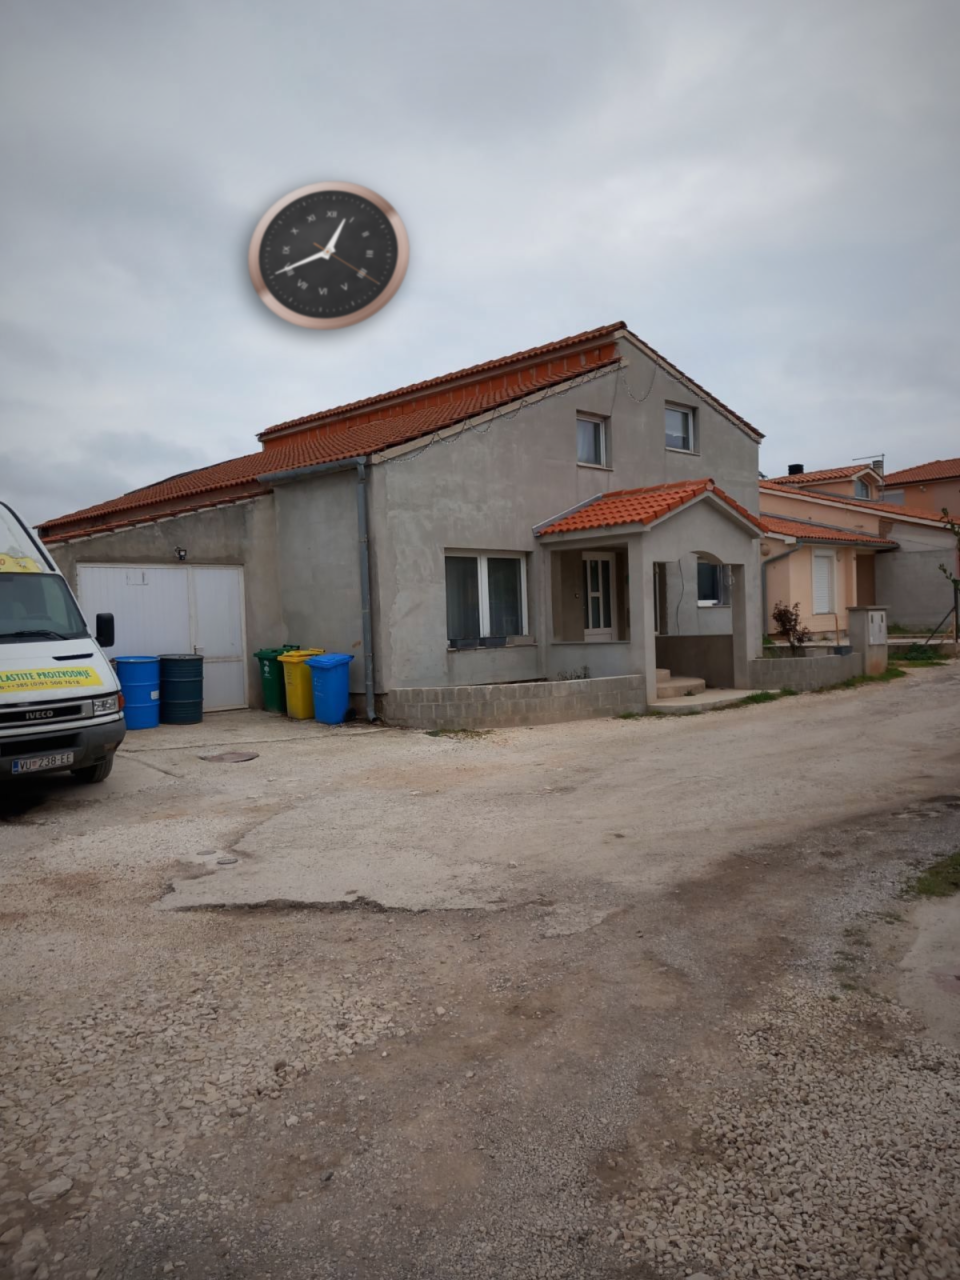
**12:40:20**
